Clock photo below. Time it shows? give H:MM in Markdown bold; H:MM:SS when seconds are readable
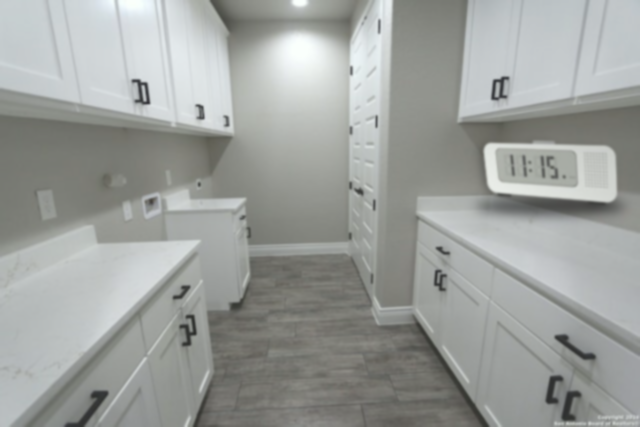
**11:15**
